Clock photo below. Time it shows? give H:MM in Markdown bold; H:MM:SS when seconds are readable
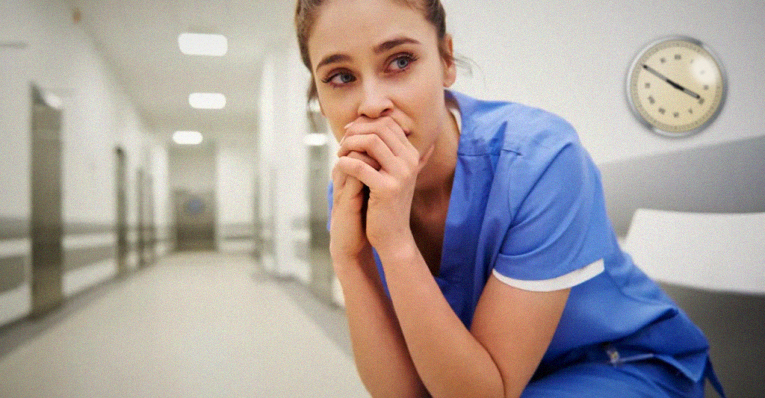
**3:50**
